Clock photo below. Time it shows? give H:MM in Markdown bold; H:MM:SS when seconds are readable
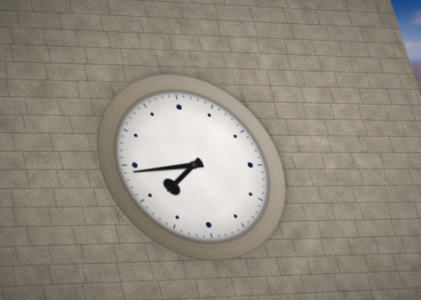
**7:44**
